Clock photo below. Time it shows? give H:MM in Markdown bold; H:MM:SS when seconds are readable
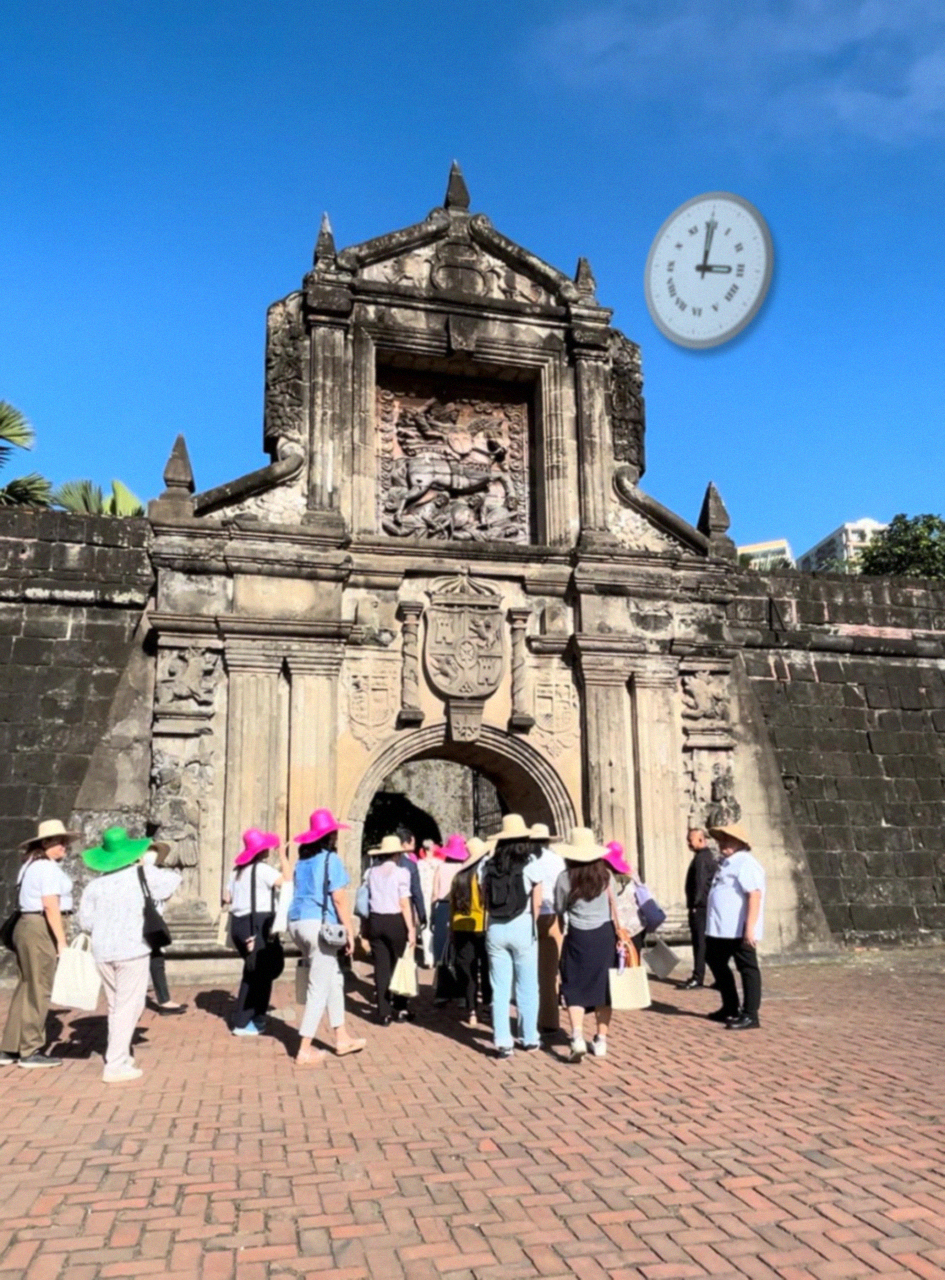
**3:00**
